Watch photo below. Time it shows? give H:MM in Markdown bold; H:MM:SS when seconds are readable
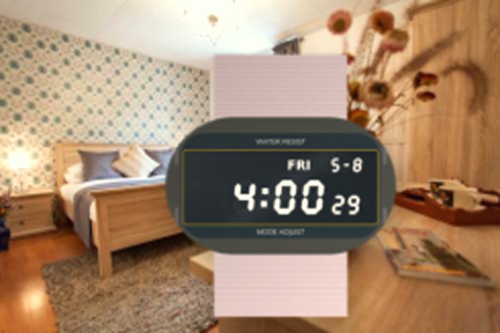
**4:00:29**
